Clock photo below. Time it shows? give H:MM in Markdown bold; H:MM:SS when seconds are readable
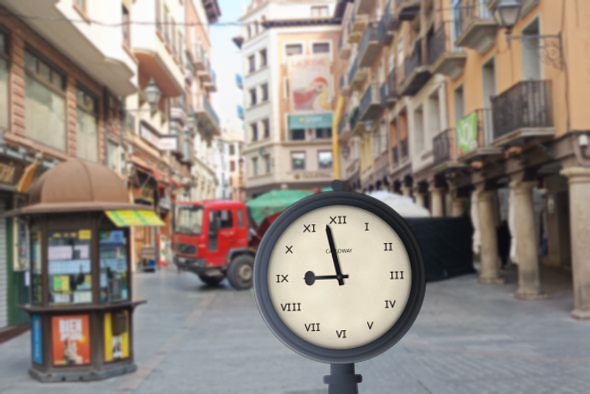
**8:58**
